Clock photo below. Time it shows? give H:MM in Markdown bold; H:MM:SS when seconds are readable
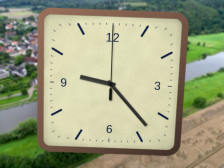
**9:23:00**
